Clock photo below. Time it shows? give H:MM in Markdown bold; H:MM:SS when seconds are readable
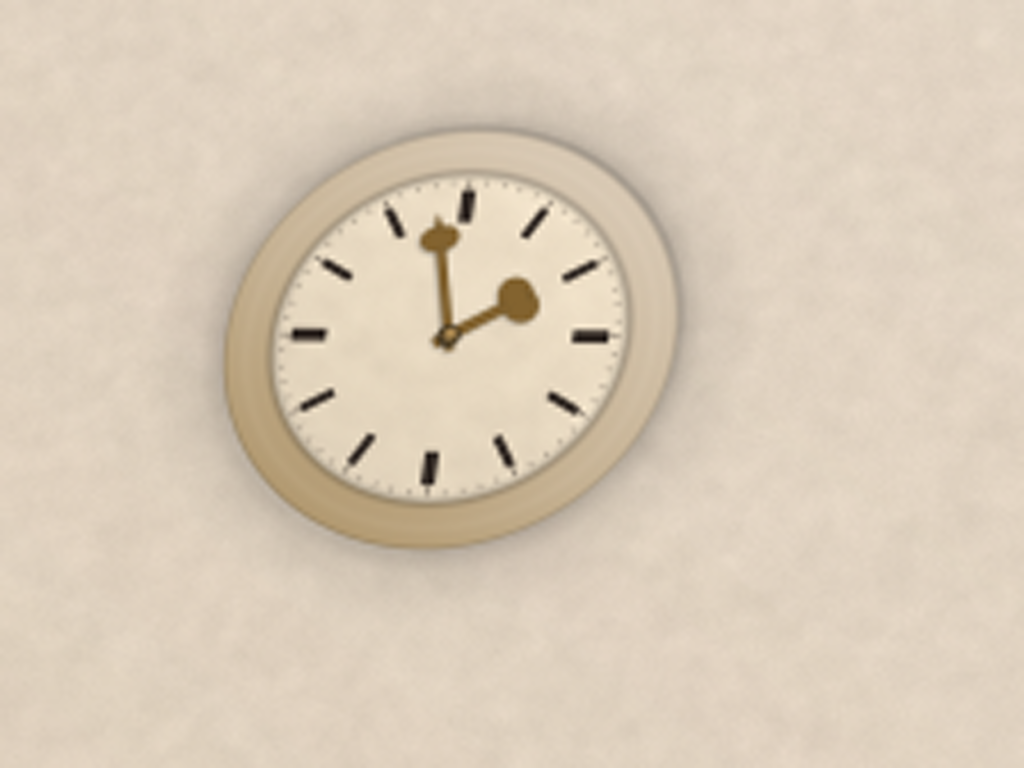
**1:58**
